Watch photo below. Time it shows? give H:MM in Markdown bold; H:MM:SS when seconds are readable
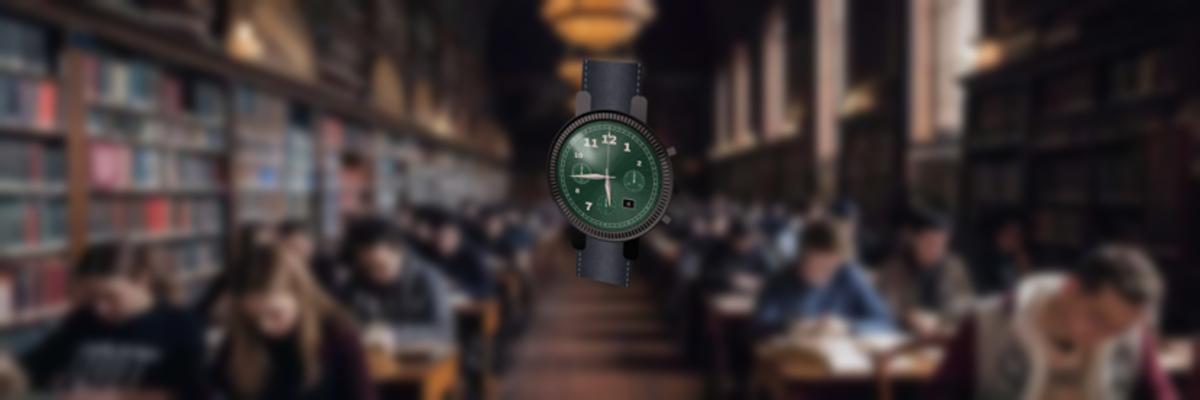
**5:44**
